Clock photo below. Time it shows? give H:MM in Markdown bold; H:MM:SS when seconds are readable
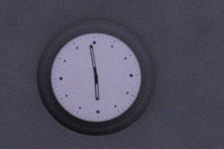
**5:59**
